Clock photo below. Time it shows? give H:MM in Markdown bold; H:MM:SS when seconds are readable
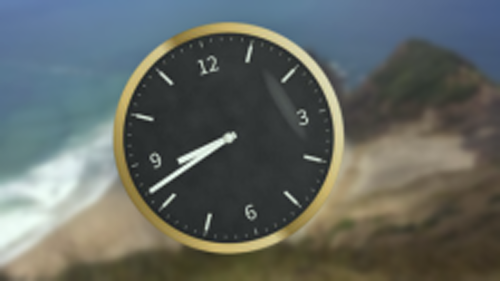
**8:42**
